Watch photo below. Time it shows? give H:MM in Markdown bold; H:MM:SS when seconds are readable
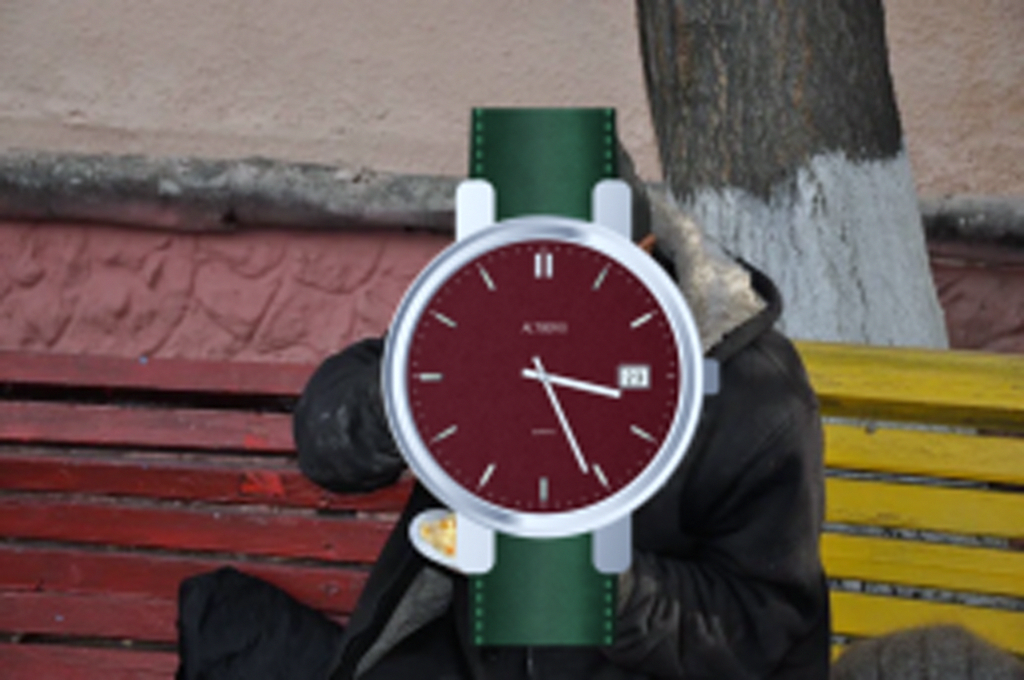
**3:26**
